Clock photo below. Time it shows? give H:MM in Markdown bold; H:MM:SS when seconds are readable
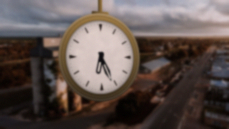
**6:26**
